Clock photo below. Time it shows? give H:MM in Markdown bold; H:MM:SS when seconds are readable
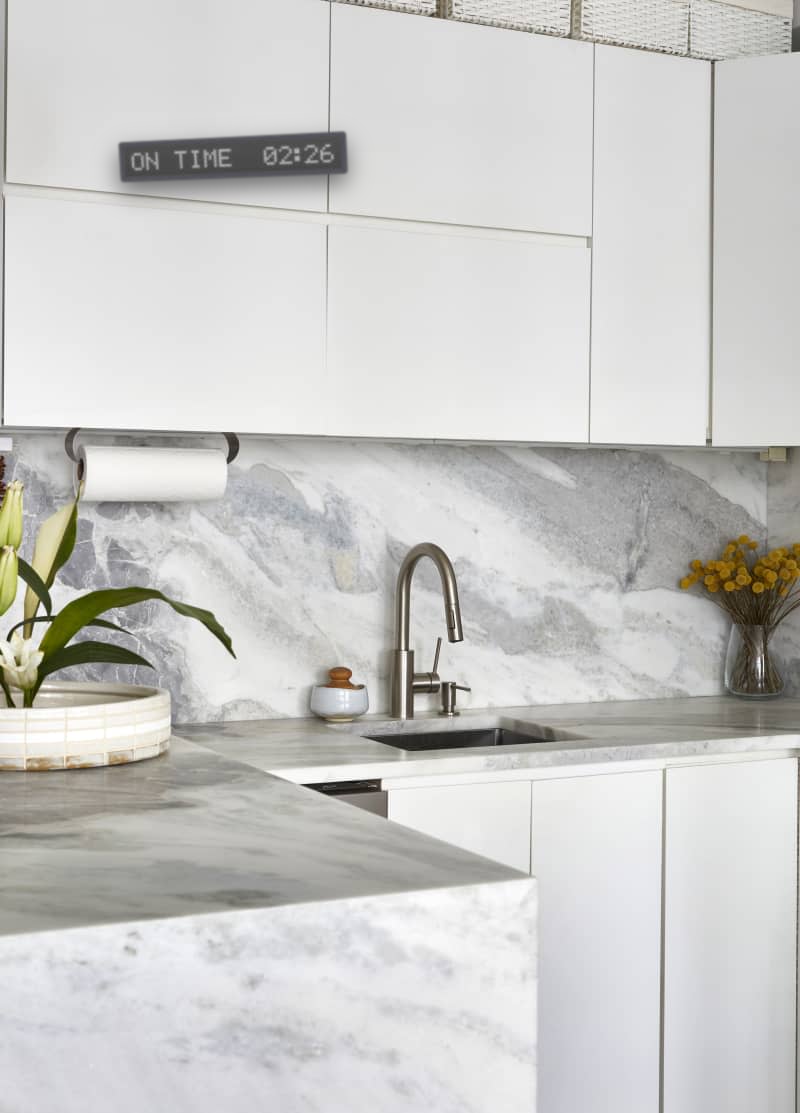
**2:26**
